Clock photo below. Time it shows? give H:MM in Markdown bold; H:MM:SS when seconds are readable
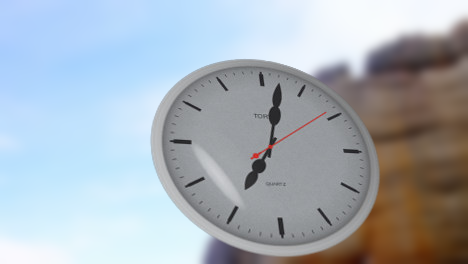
**7:02:09**
